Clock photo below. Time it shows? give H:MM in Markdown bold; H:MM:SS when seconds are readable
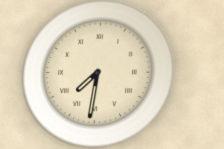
**7:31**
